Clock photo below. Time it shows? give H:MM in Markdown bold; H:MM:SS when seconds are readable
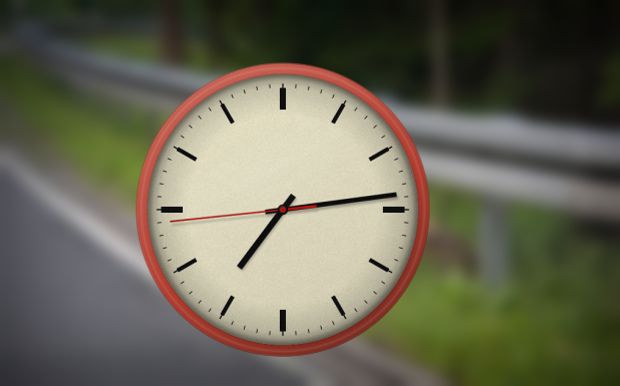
**7:13:44**
